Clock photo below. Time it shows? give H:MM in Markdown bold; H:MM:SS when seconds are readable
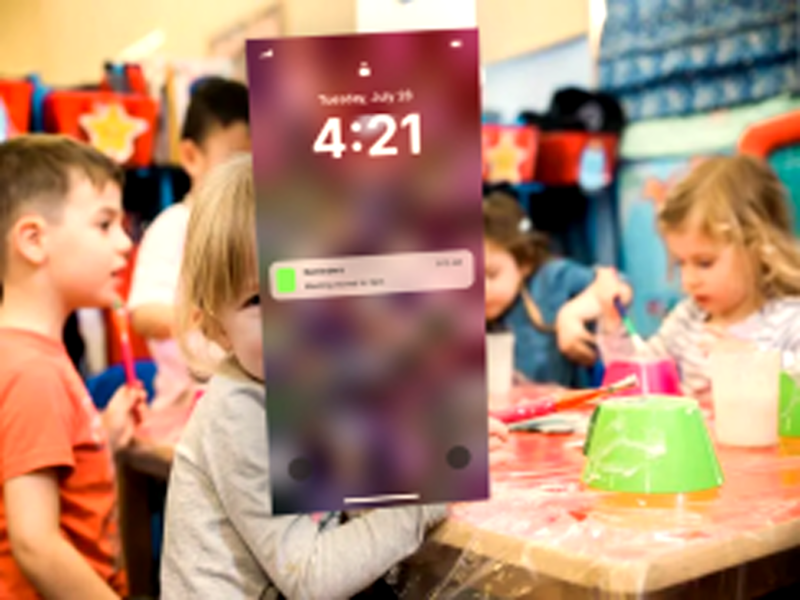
**4:21**
